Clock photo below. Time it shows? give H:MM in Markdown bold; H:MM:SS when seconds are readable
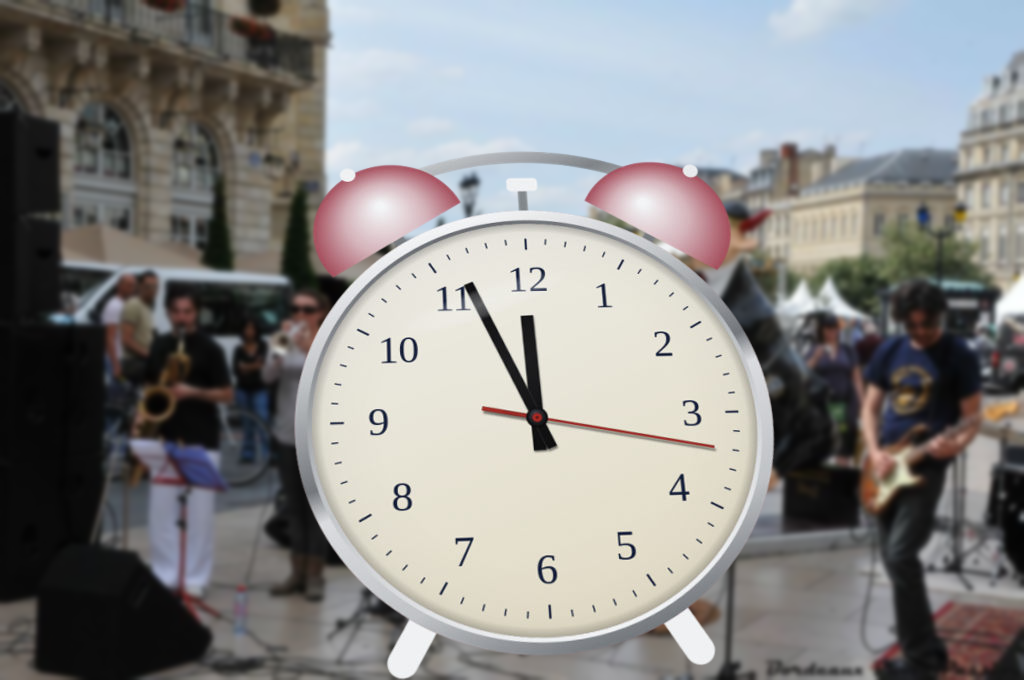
**11:56:17**
